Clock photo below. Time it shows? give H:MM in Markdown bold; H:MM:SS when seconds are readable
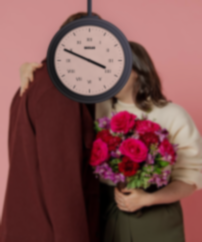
**3:49**
